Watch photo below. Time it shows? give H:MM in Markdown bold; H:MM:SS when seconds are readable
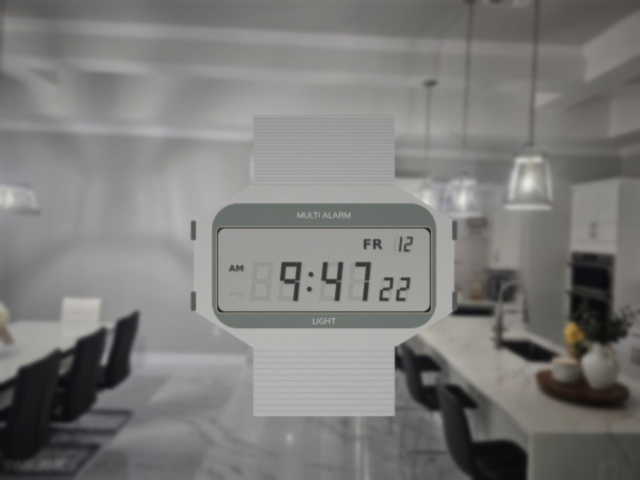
**9:47:22**
